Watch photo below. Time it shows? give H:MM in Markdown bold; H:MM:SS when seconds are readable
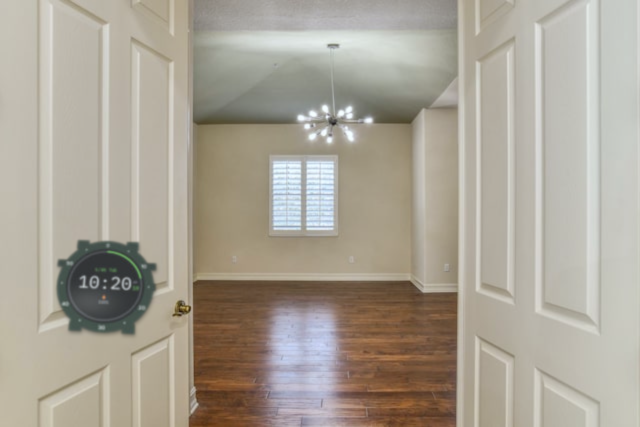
**10:20**
